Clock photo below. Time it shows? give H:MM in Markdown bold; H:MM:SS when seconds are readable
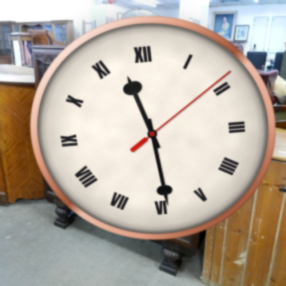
**11:29:09**
